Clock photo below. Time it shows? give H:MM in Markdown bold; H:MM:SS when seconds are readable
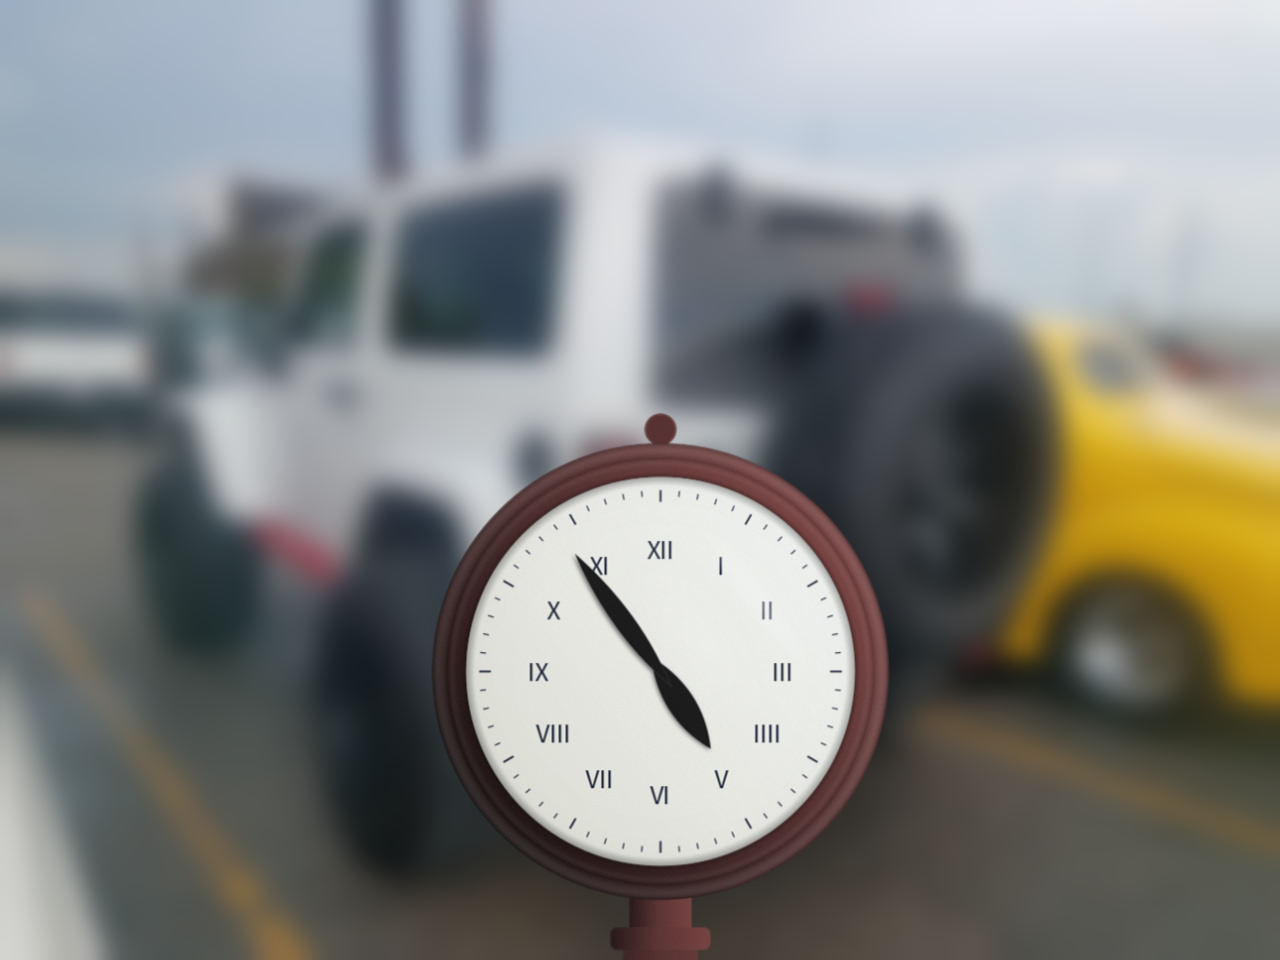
**4:54**
